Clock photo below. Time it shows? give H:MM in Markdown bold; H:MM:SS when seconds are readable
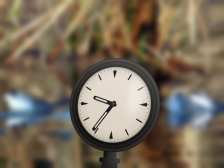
**9:36**
